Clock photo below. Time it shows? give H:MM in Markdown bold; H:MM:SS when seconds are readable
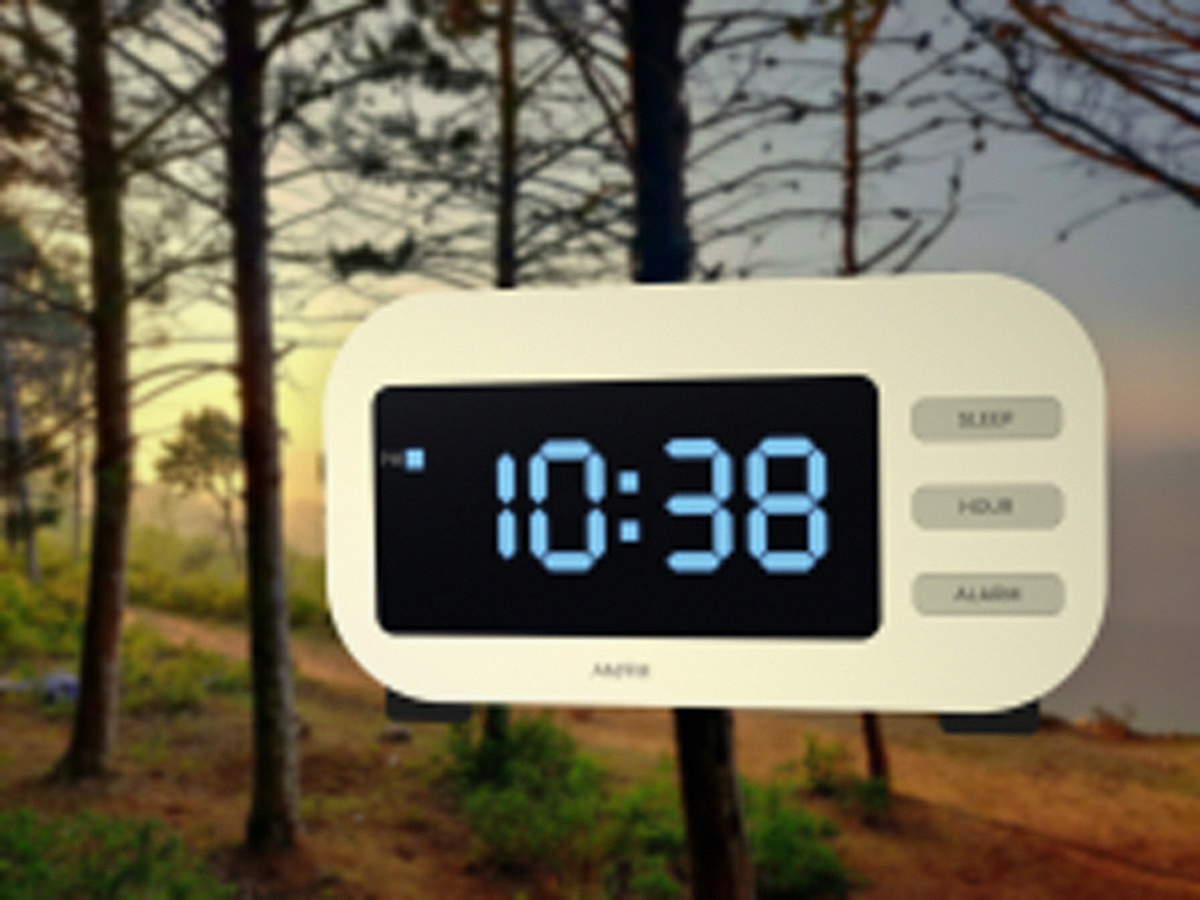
**10:38**
